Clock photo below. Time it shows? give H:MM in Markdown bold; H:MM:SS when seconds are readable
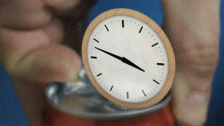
**3:48**
